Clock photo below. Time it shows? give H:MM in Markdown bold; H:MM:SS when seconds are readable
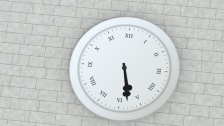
**5:28**
